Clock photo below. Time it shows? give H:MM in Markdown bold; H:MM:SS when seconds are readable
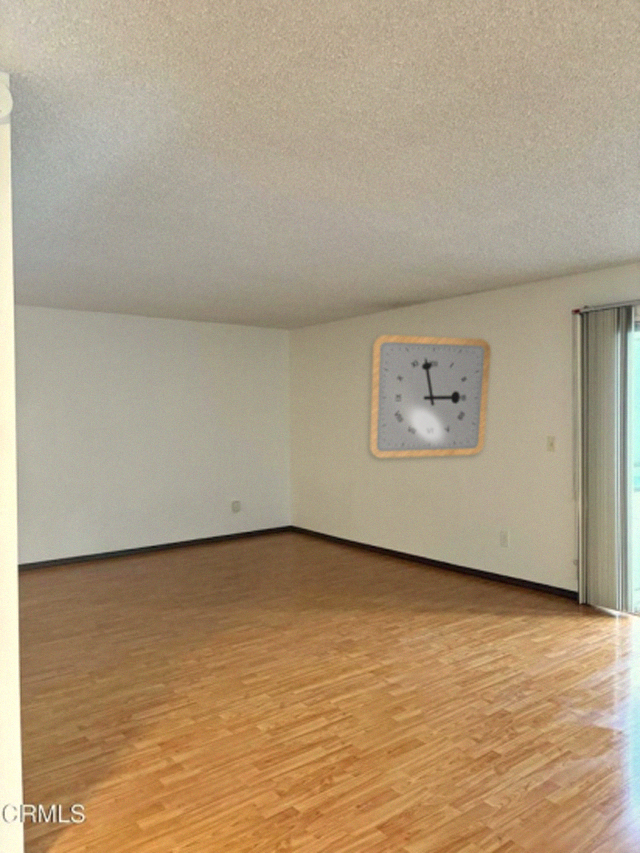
**2:58**
